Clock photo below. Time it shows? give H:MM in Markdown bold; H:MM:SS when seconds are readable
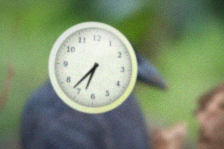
**6:37**
